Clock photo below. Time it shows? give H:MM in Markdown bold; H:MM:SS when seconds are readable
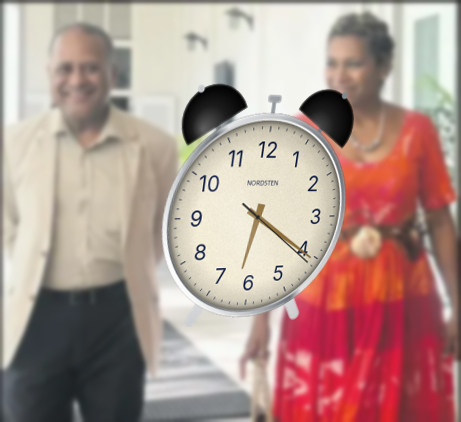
**6:20:21**
